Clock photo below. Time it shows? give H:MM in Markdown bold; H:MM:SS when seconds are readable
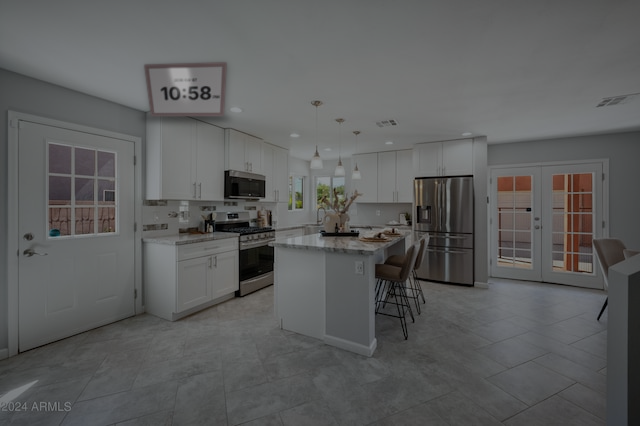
**10:58**
